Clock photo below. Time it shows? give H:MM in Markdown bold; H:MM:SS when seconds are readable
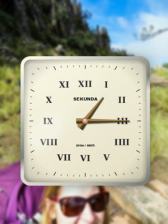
**1:15**
